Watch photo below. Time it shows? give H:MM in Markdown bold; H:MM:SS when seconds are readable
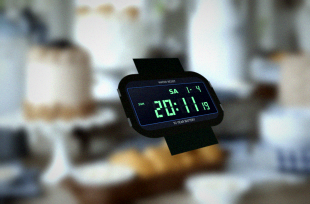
**20:11:19**
